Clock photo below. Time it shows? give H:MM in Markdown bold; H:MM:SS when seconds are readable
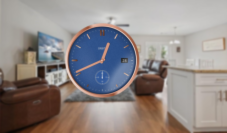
**12:41**
